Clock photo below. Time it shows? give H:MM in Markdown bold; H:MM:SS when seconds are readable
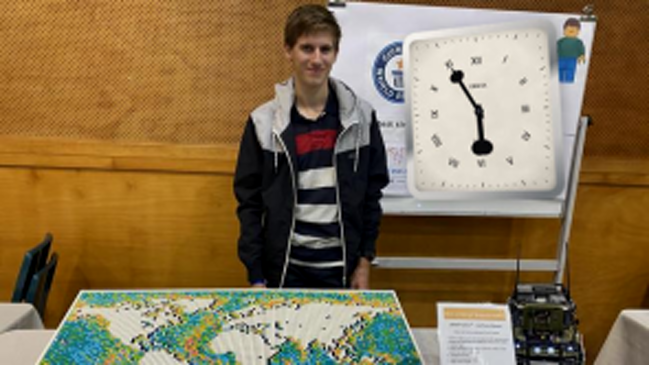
**5:55**
